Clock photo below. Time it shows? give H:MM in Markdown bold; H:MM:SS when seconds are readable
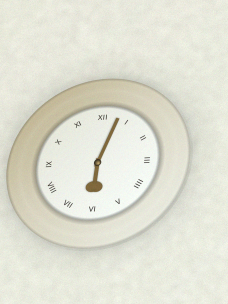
**6:03**
